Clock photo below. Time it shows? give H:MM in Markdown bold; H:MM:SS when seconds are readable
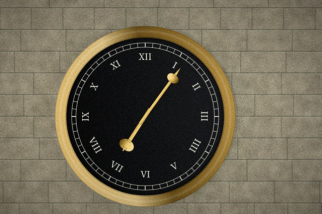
**7:06**
